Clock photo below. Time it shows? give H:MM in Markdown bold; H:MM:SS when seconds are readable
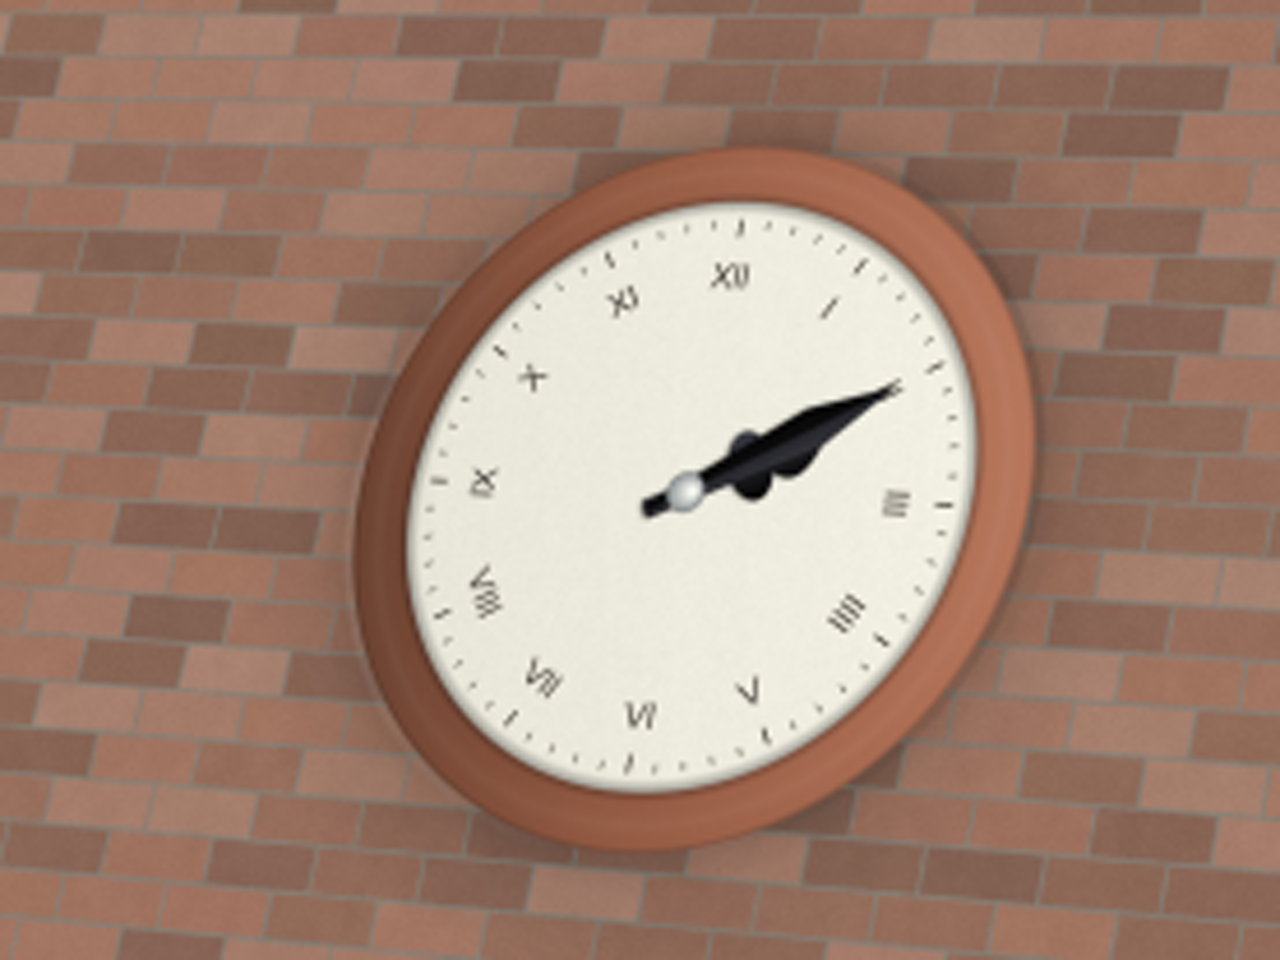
**2:10**
